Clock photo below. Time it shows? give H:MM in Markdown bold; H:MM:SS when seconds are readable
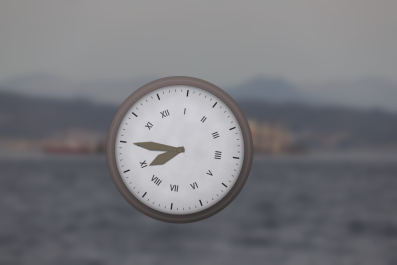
**8:50**
